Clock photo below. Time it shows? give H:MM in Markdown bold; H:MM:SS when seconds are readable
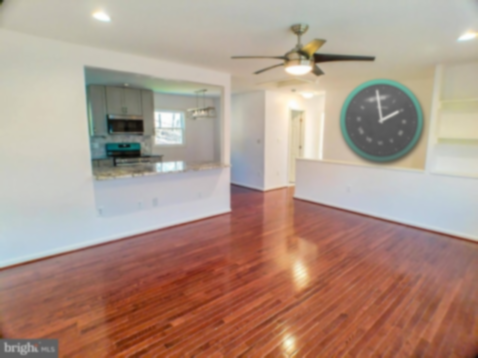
**1:58**
